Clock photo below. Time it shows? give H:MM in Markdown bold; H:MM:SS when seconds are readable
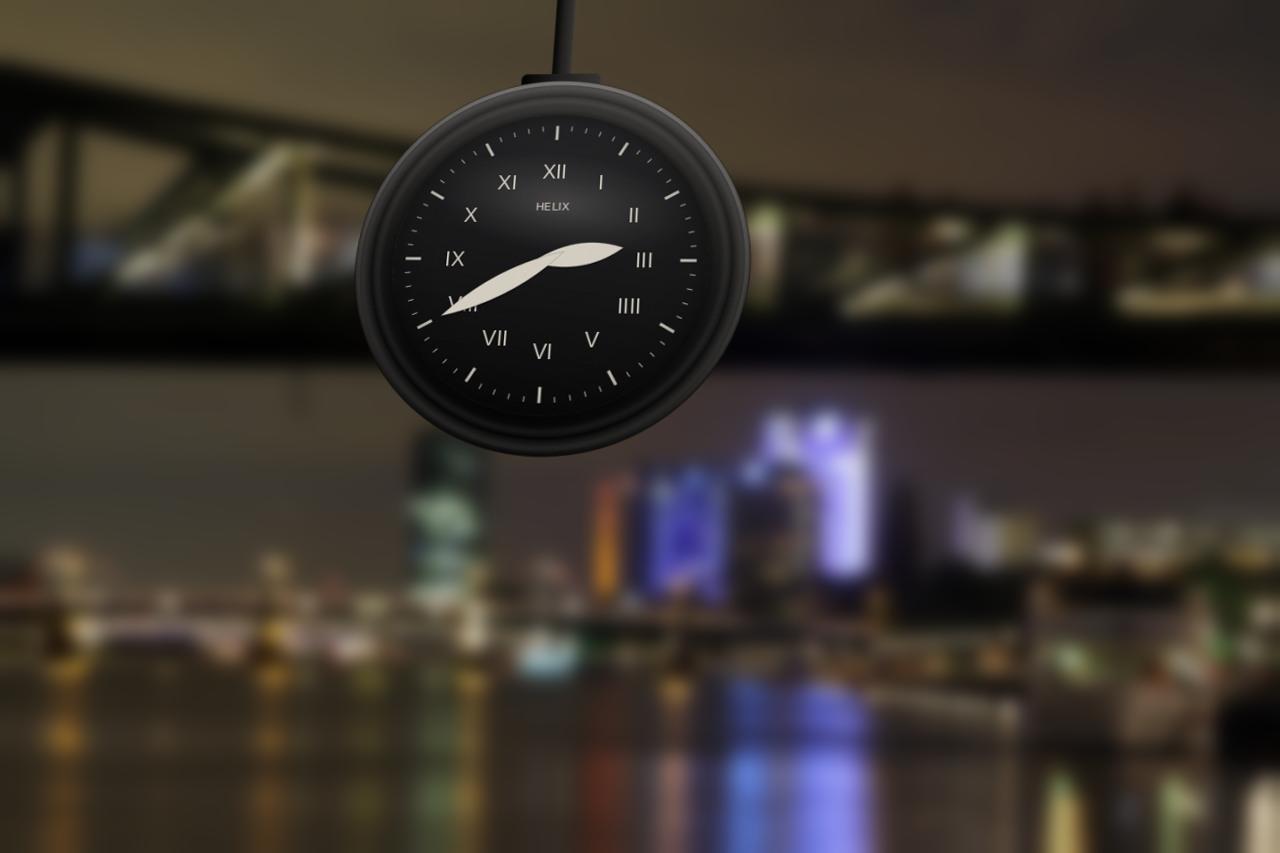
**2:40**
